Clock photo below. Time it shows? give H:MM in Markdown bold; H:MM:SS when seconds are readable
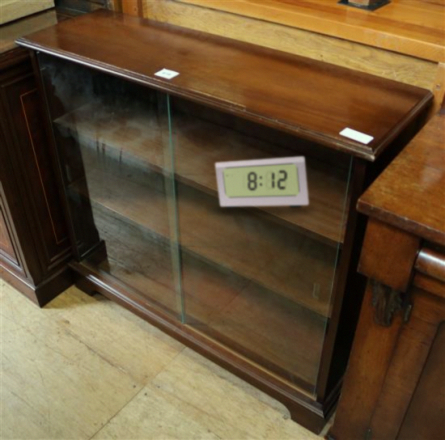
**8:12**
